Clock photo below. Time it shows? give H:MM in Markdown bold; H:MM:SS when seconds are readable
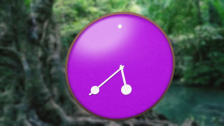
**5:39**
